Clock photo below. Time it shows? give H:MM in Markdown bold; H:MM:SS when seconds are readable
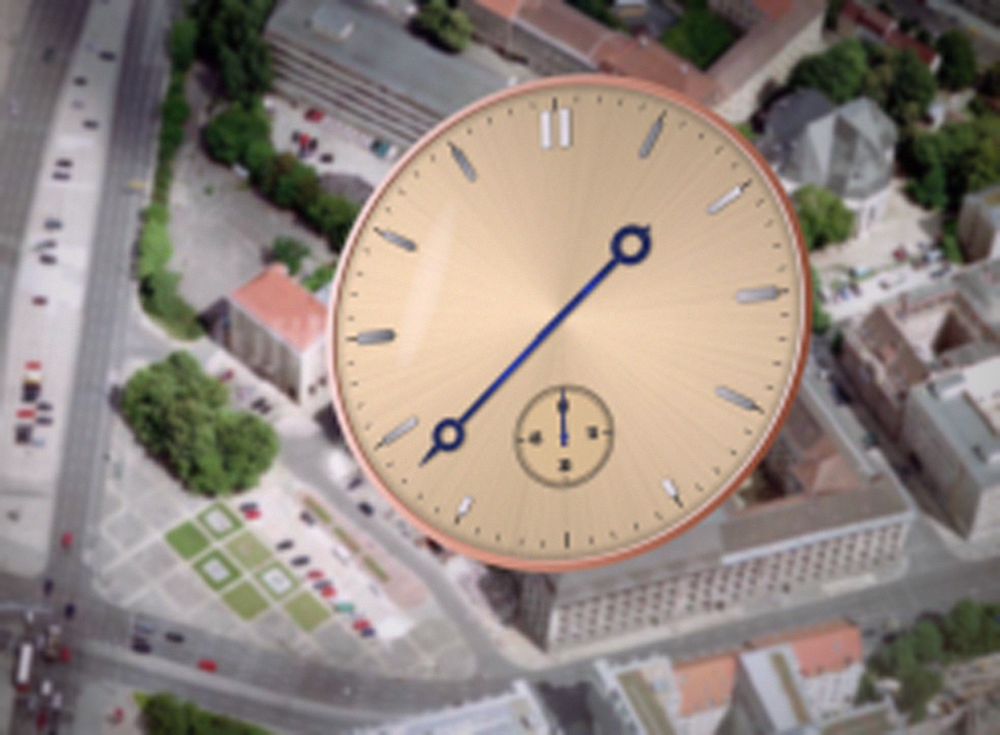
**1:38**
